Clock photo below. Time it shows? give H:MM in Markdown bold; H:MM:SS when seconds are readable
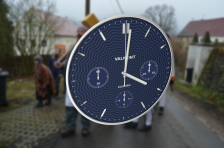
**4:01**
